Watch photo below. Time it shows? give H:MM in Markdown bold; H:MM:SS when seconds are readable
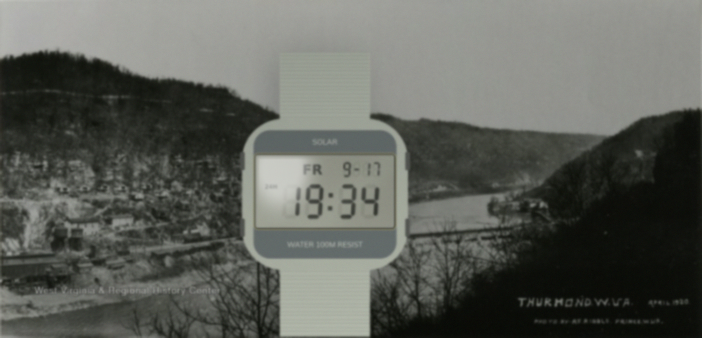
**19:34**
